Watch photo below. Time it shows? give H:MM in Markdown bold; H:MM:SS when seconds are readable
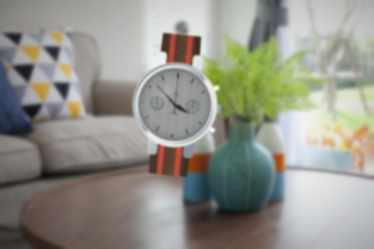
**3:52**
